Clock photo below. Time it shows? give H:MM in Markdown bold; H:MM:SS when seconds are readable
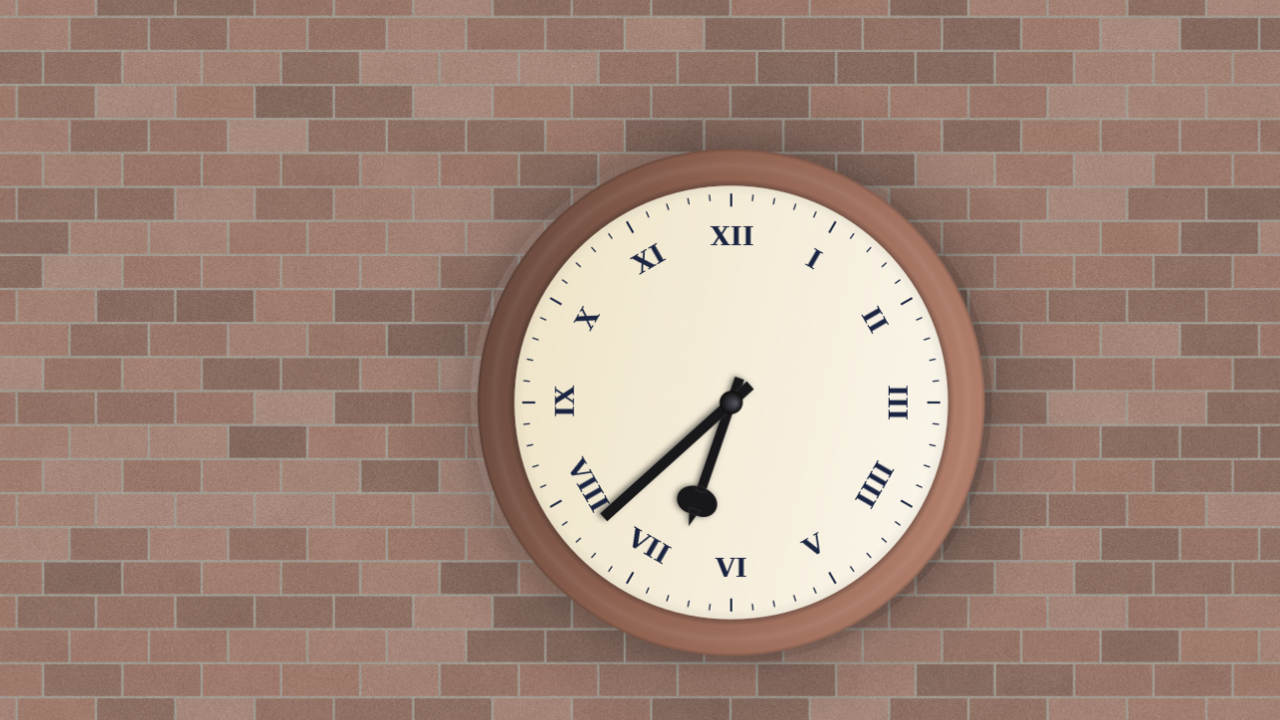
**6:38**
